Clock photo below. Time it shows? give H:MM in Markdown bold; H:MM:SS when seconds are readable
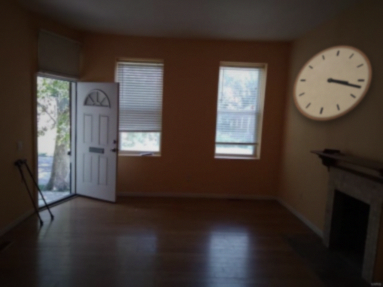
**3:17**
